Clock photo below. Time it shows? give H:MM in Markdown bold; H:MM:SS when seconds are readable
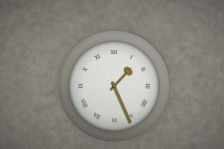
**1:26**
